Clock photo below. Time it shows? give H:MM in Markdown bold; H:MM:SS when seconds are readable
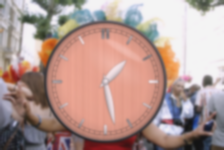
**1:28**
